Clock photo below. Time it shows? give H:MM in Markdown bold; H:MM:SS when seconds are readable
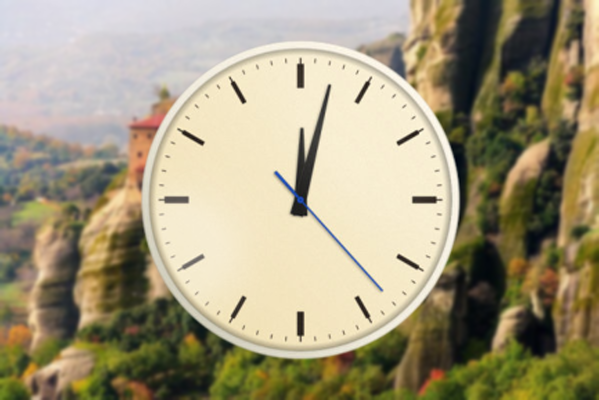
**12:02:23**
